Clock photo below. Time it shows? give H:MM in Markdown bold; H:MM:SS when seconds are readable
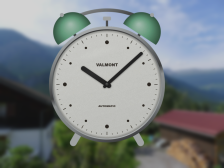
**10:08**
